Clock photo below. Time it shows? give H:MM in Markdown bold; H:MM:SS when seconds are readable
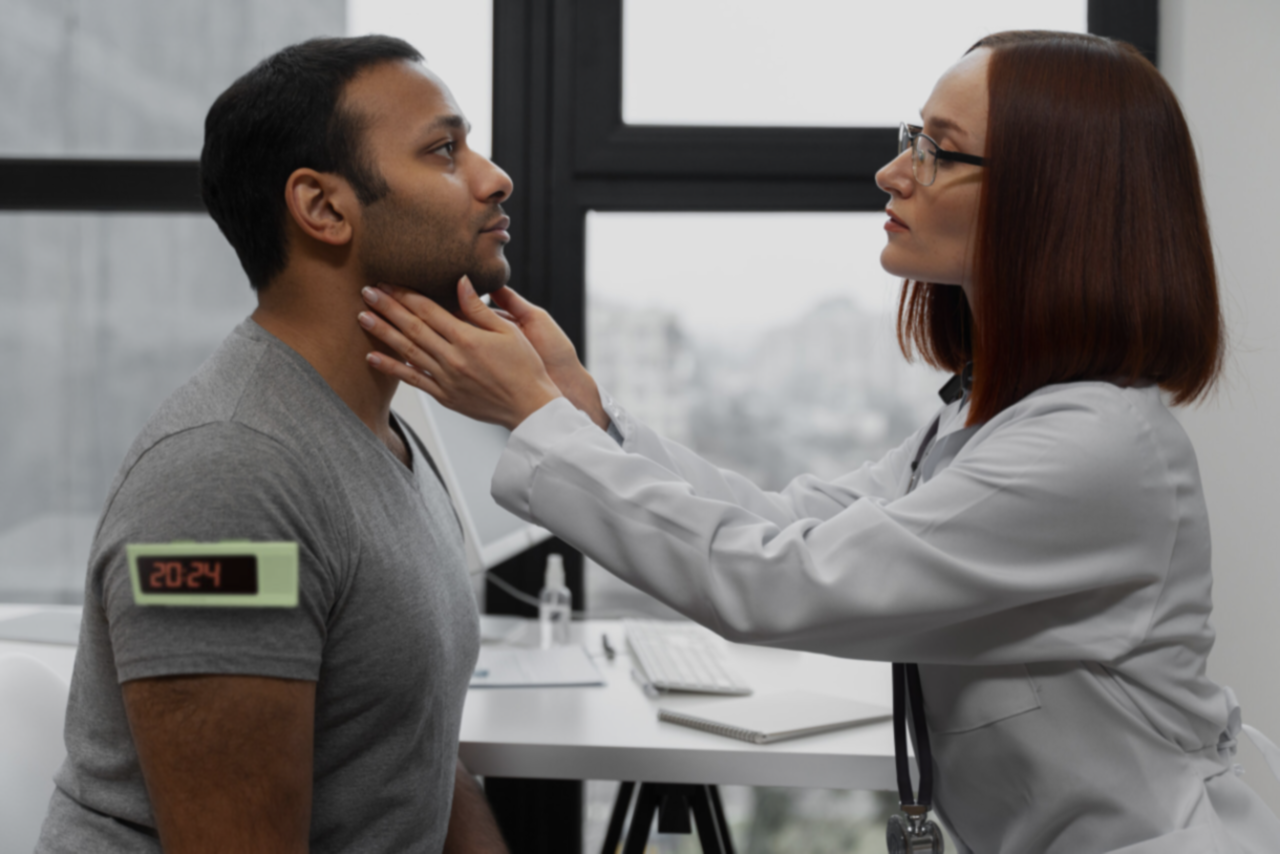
**20:24**
